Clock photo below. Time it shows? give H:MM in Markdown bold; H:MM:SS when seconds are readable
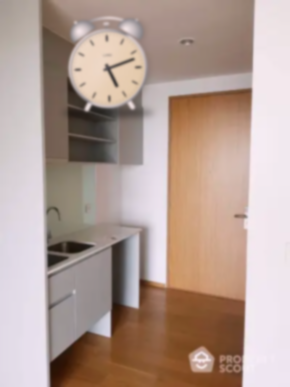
**5:12**
